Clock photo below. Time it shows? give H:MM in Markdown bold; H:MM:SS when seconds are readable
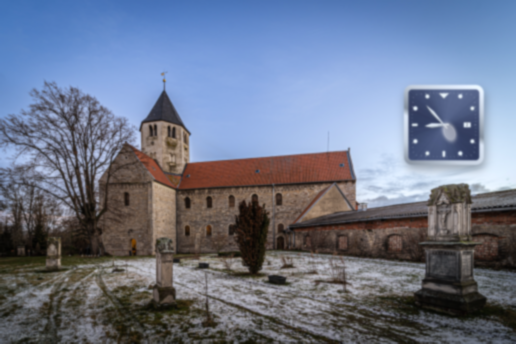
**8:53**
